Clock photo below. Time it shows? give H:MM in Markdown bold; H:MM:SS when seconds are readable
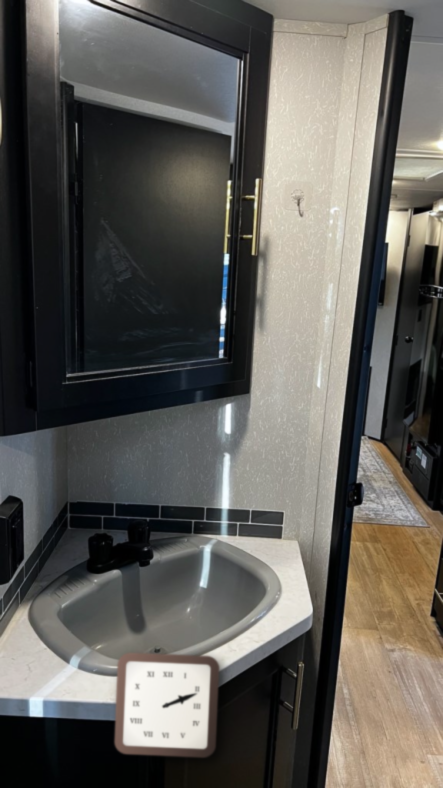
**2:11**
